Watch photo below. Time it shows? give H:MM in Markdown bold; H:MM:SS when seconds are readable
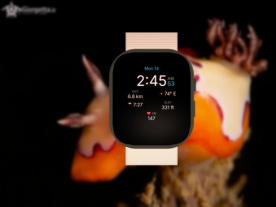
**2:45**
